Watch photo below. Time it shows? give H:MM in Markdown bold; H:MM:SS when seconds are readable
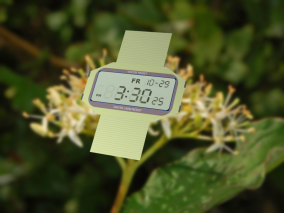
**3:30:25**
